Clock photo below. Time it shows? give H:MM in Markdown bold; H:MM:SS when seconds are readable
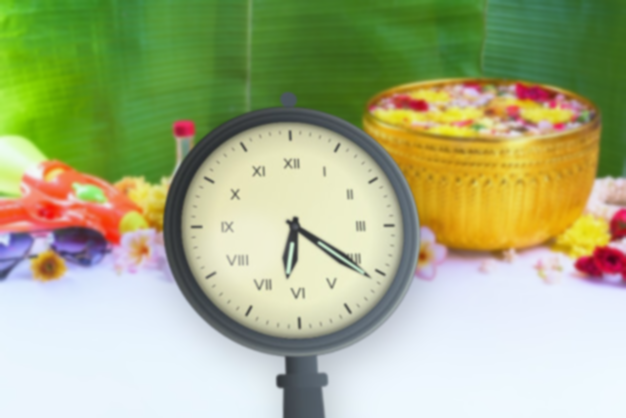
**6:21**
